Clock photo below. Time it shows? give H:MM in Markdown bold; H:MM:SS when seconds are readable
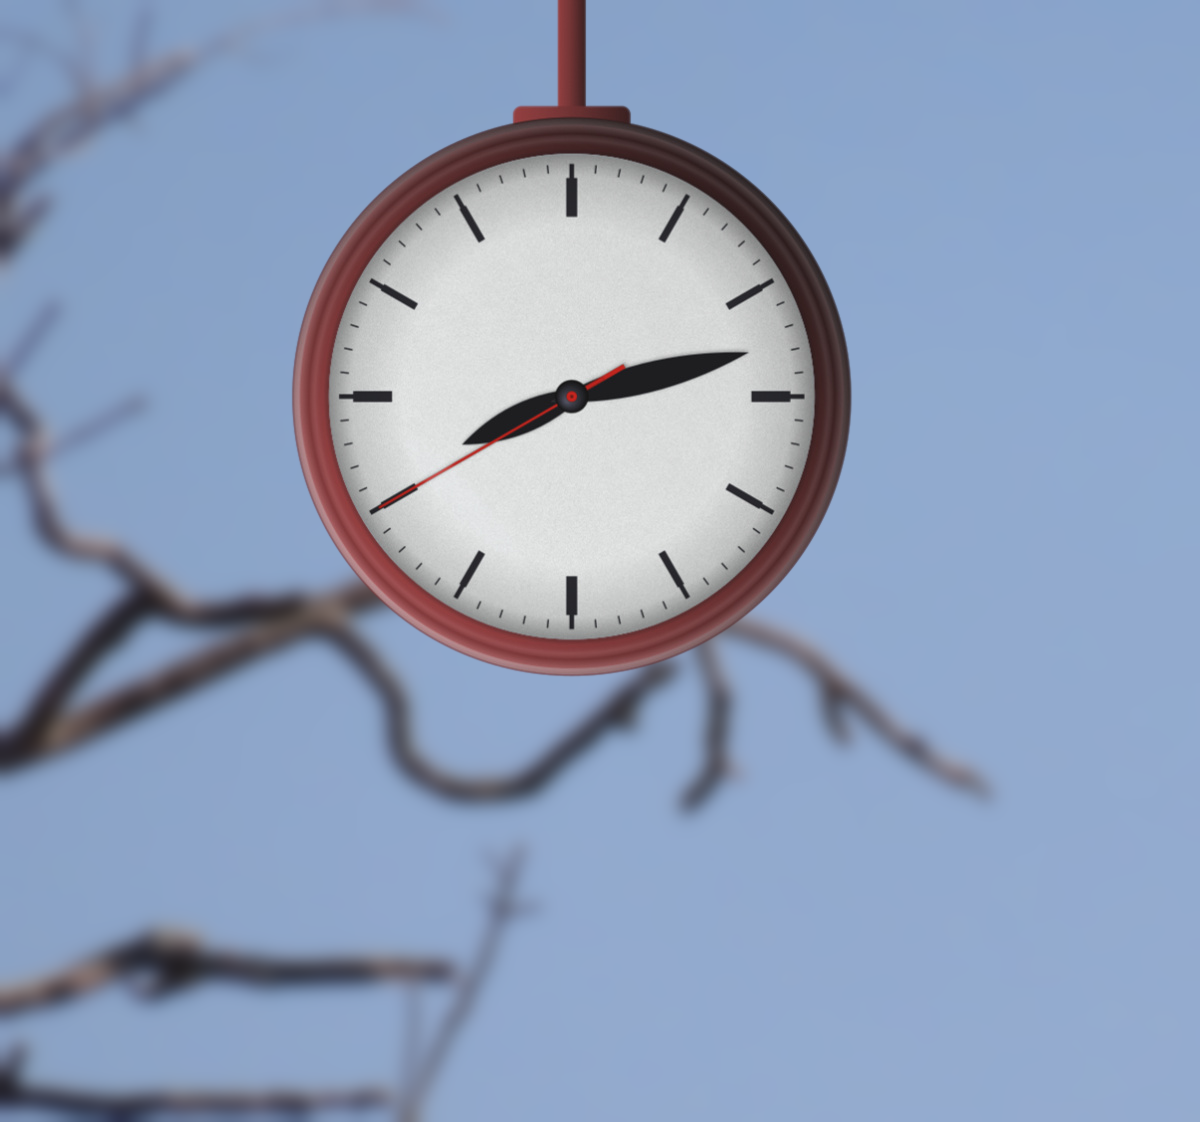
**8:12:40**
